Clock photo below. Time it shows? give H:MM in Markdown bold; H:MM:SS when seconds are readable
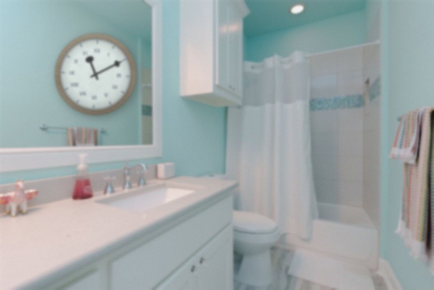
**11:10**
